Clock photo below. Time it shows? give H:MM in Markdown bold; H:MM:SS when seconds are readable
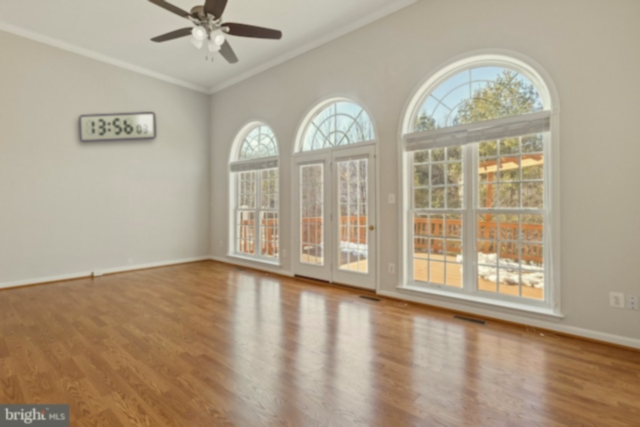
**13:56**
